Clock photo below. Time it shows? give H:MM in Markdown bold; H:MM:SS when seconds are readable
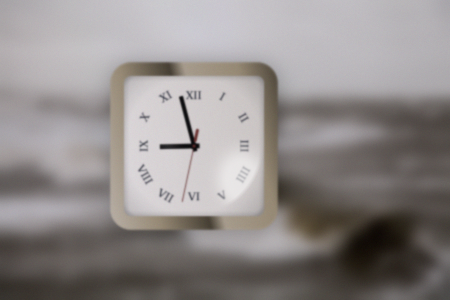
**8:57:32**
